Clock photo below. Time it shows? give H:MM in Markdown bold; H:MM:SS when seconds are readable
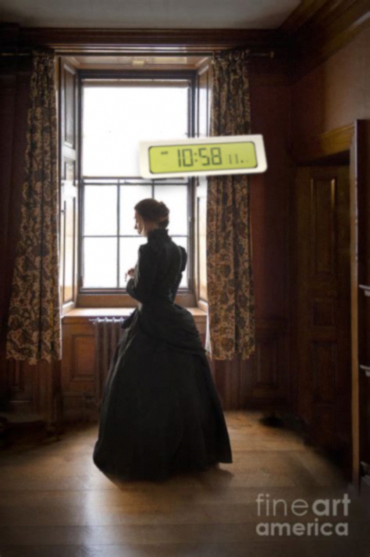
**10:58**
